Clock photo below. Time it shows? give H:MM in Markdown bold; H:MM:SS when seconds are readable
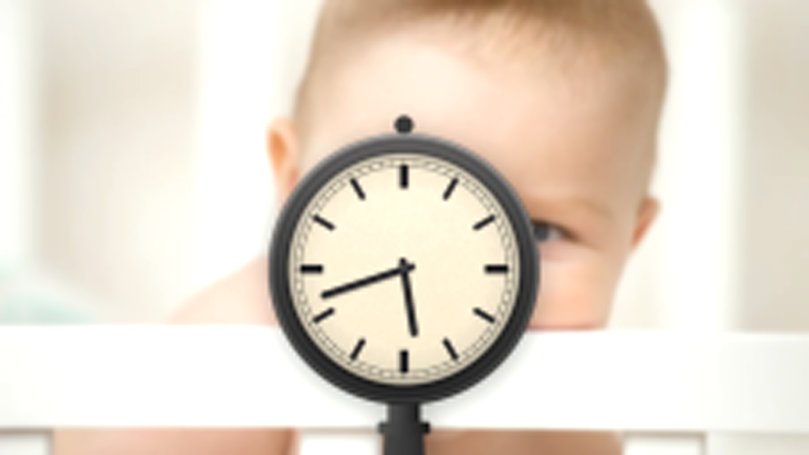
**5:42**
